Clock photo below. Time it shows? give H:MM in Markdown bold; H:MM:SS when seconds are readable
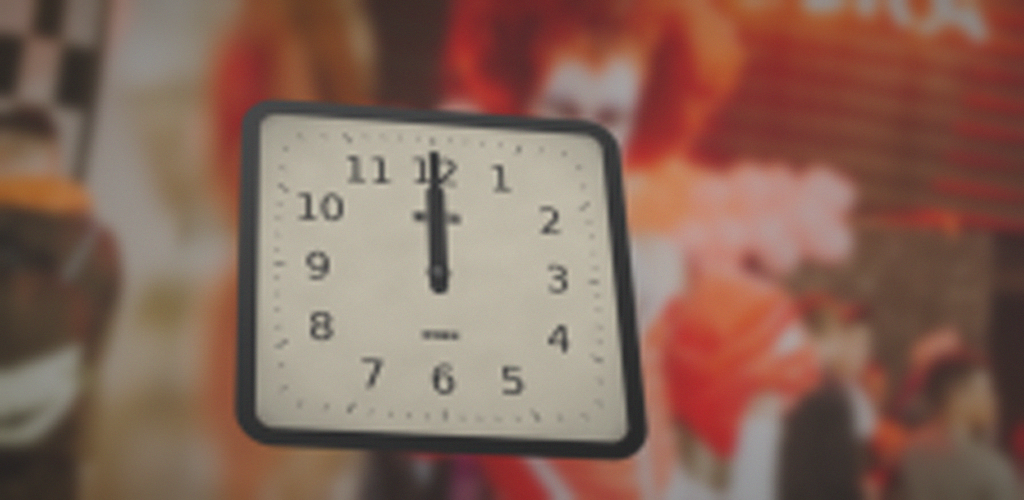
**12:00**
